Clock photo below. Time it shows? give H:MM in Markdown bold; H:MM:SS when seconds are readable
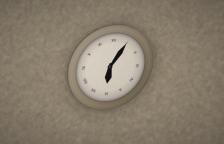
**6:05**
